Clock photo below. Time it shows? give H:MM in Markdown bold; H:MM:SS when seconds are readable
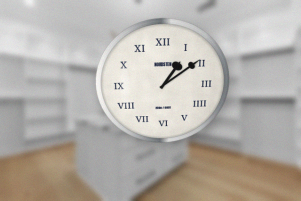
**1:09**
